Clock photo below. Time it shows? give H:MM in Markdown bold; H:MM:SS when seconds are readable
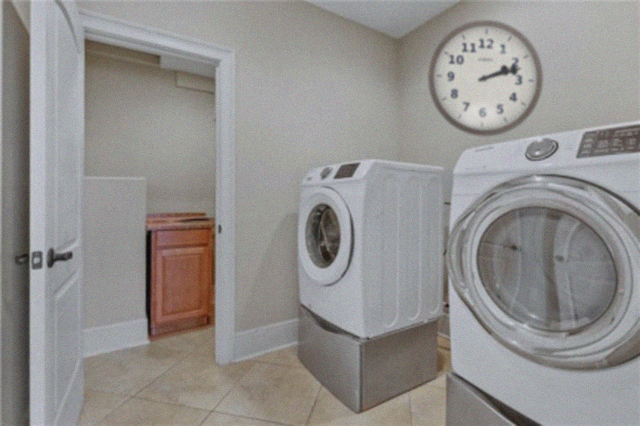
**2:12**
